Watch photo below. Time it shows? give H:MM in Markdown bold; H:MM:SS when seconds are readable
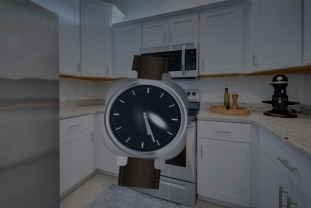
**5:26**
